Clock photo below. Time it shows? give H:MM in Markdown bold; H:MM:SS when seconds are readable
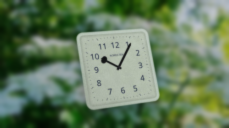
**10:06**
